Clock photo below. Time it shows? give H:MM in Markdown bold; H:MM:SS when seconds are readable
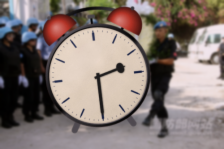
**2:30**
